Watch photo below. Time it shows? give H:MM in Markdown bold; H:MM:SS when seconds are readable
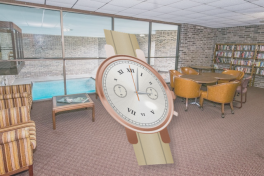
**3:03**
